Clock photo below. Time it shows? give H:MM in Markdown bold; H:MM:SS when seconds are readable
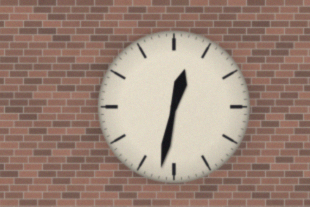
**12:32**
